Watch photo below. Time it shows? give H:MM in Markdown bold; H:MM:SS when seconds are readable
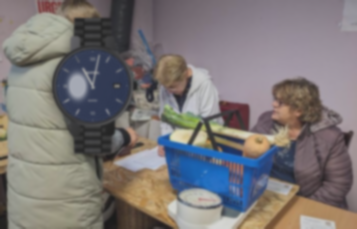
**11:02**
